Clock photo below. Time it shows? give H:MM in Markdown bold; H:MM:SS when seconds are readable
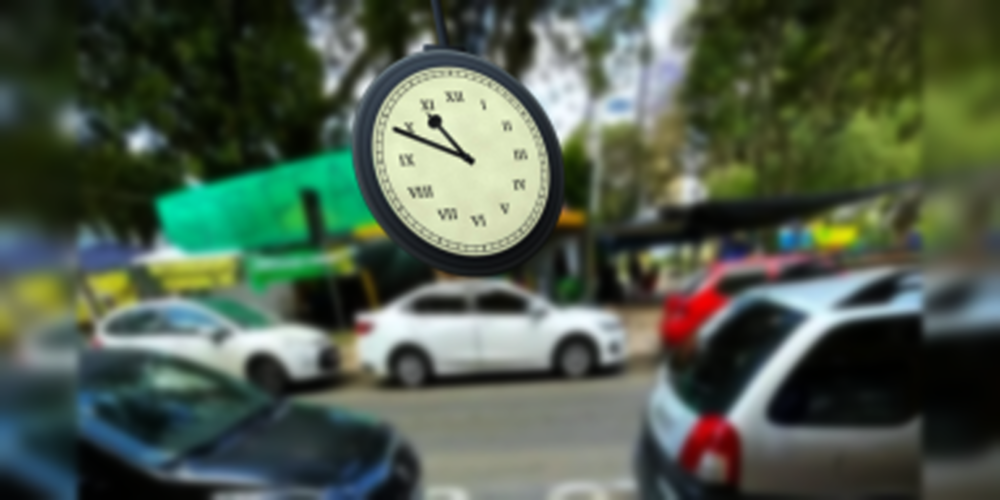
**10:49**
